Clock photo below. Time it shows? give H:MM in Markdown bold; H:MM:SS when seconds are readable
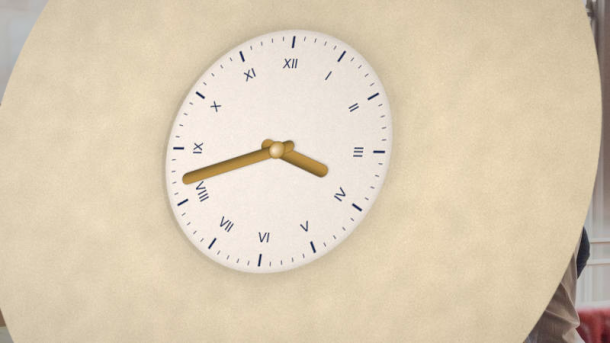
**3:42**
